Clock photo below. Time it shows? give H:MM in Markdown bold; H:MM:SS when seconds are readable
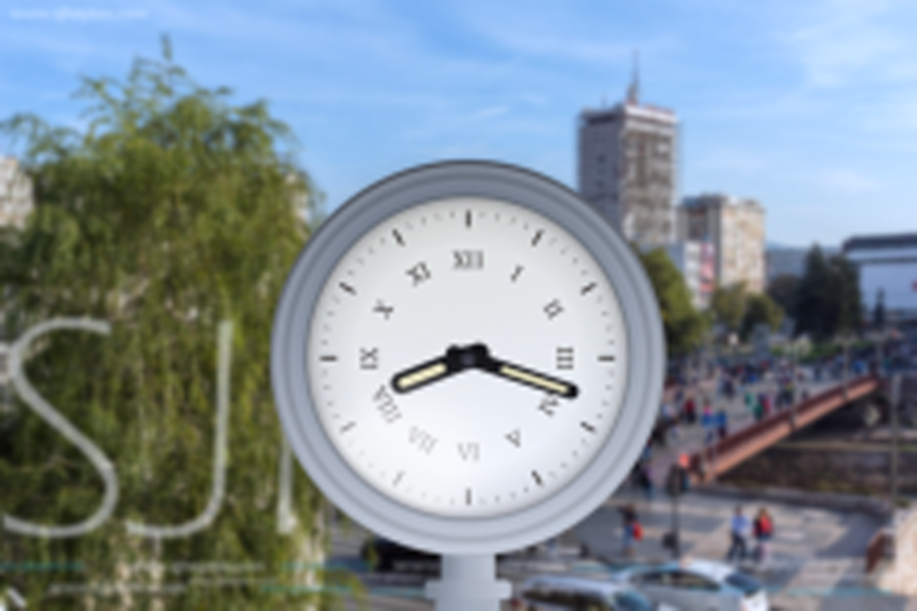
**8:18**
